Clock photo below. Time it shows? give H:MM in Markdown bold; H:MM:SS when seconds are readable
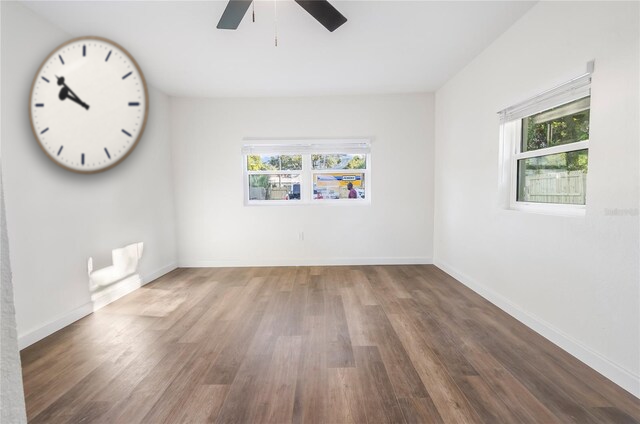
**9:52**
